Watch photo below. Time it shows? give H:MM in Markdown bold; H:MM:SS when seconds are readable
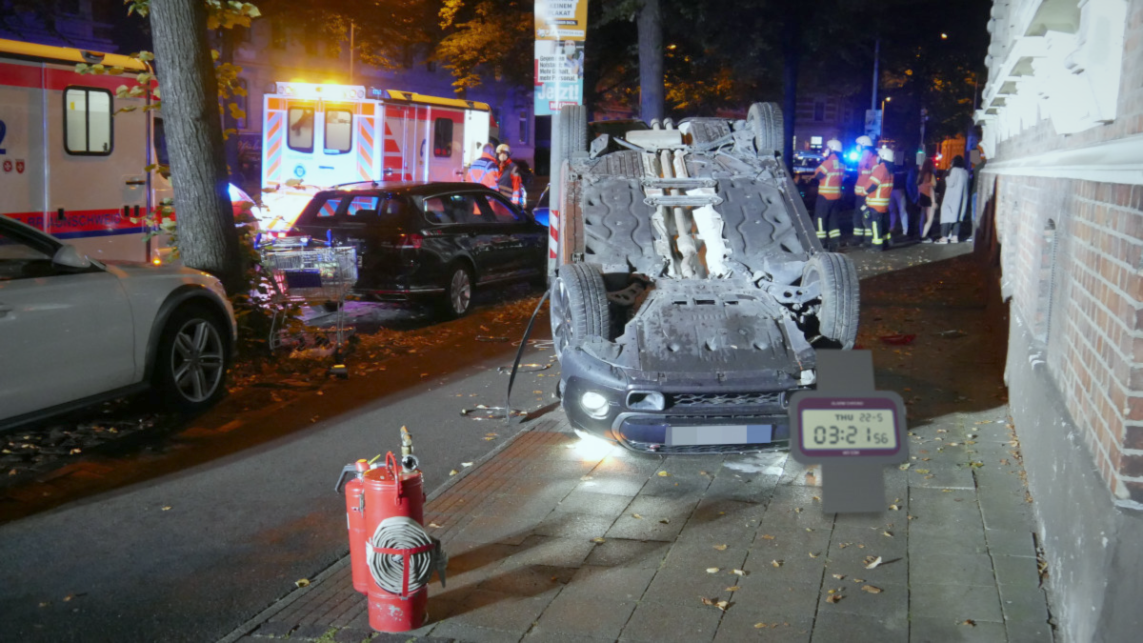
**3:21**
